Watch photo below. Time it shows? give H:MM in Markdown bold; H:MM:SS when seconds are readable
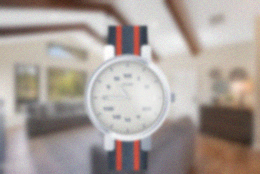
**10:45**
